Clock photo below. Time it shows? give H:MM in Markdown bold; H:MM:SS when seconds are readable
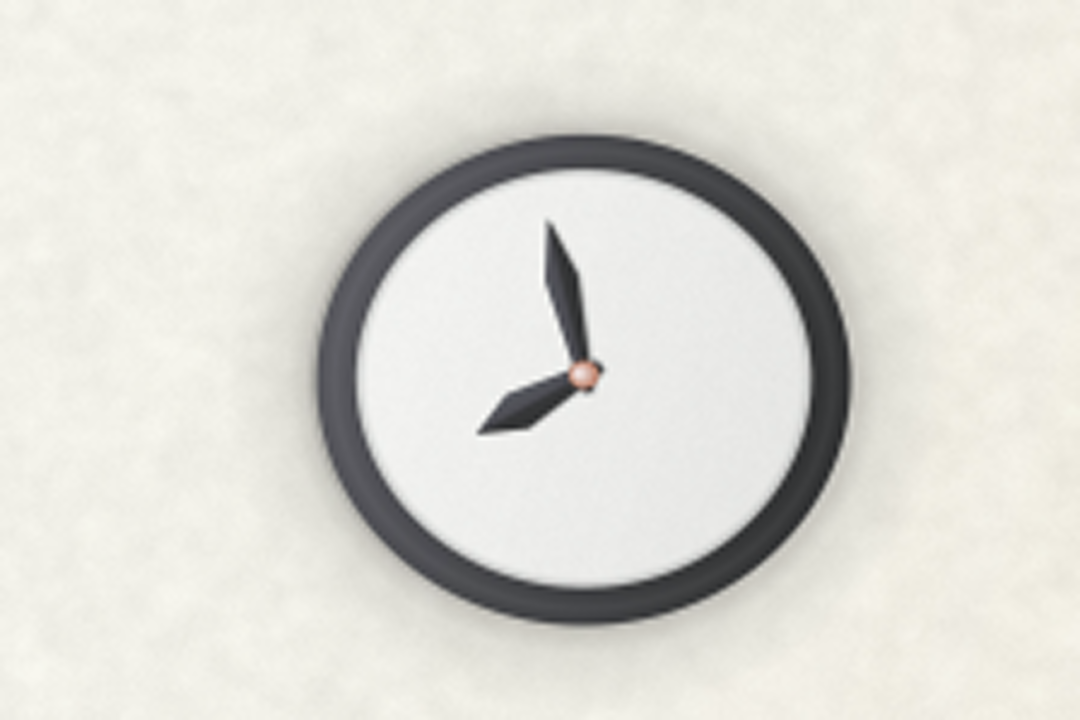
**7:58**
